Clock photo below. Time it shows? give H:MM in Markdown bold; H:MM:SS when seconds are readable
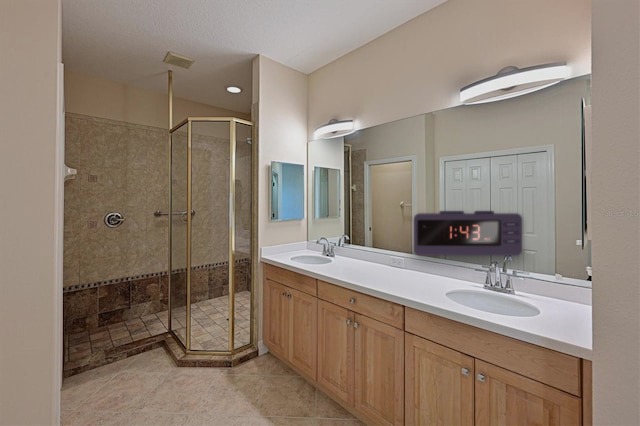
**1:43**
